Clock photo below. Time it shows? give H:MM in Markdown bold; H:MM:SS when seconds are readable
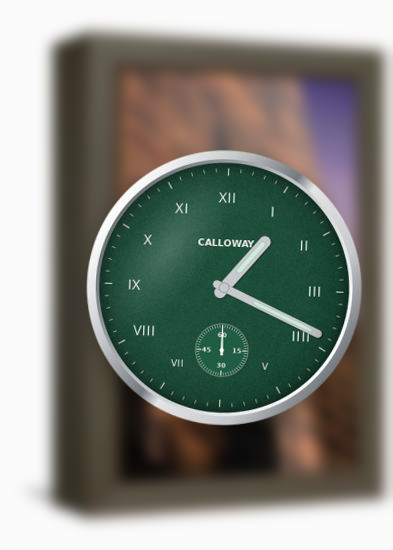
**1:19**
